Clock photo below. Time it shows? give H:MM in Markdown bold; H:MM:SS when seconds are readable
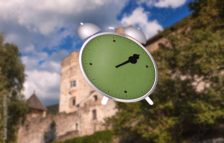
**2:10**
